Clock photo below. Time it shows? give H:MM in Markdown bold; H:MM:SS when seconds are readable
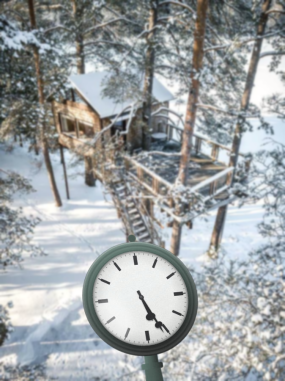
**5:26**
